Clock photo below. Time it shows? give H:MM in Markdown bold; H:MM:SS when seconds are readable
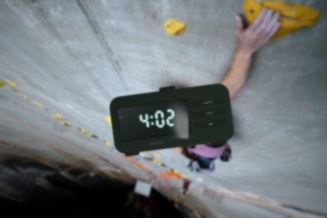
**4:02**
